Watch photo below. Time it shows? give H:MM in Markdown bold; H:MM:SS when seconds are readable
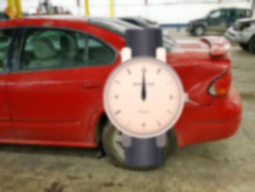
**12:00**
